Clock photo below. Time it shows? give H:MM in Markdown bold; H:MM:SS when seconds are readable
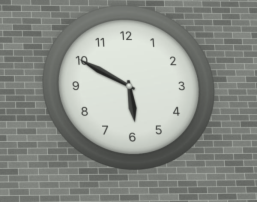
**5:50**
